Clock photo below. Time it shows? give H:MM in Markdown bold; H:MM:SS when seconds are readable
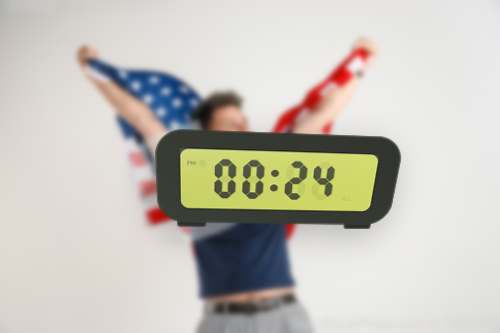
**0:24**
